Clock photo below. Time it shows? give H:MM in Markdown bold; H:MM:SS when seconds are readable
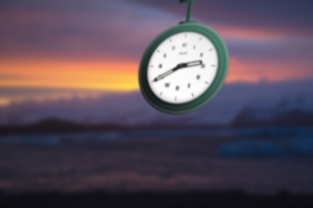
**2:40**
